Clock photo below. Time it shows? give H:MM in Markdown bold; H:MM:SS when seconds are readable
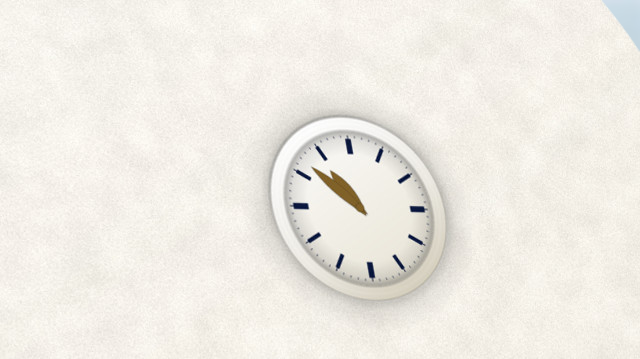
**10:52**
